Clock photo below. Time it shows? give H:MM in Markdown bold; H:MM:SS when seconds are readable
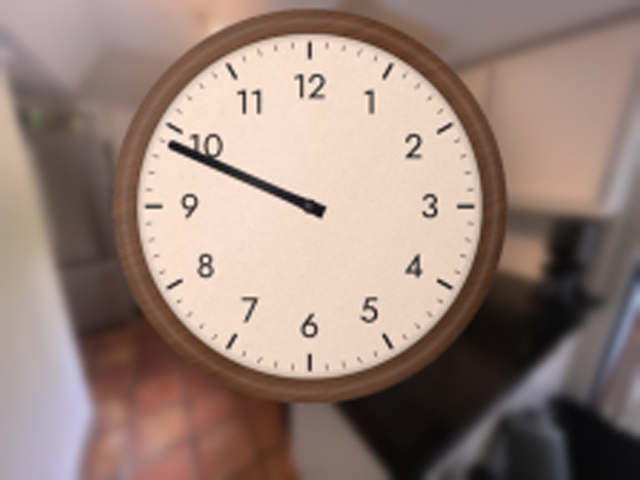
**9:49**
